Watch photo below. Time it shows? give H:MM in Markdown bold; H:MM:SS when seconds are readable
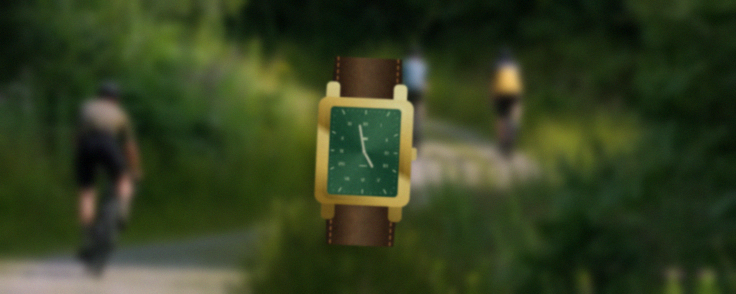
**4:58**
